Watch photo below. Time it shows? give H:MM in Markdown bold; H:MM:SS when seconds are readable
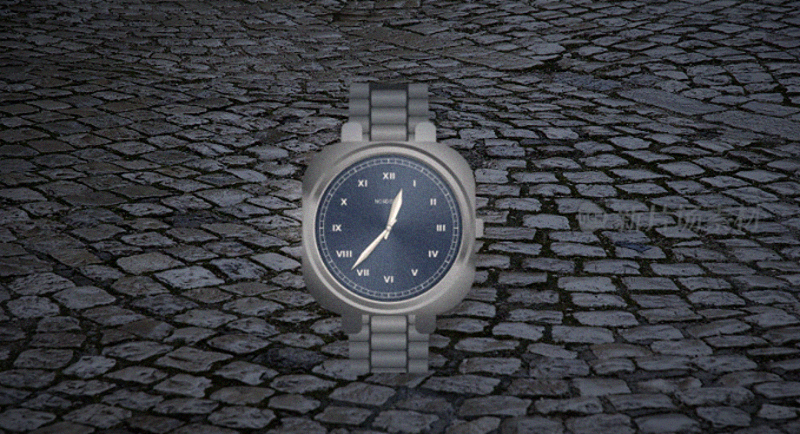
**12:37**
